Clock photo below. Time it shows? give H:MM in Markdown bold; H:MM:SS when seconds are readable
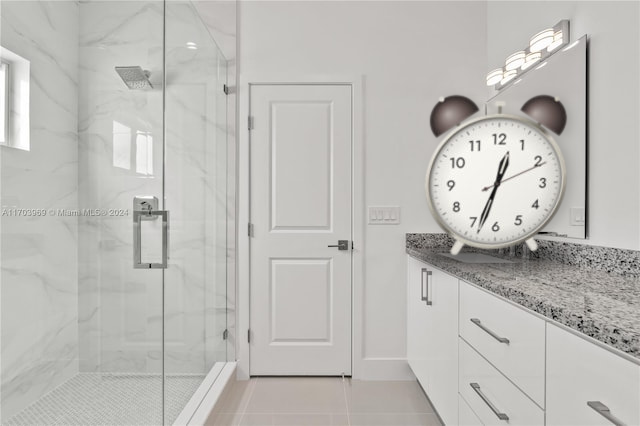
**12:33:11**
